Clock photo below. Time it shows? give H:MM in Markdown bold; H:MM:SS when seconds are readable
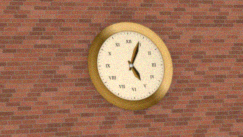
**5:04**
